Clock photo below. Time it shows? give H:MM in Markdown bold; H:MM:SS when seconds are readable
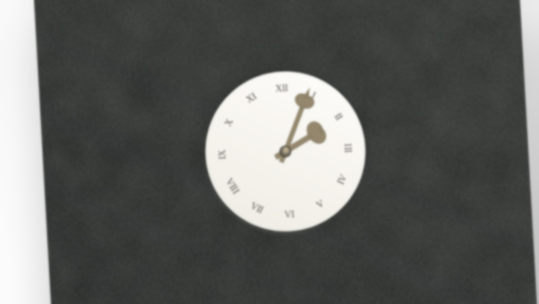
**2:04**
